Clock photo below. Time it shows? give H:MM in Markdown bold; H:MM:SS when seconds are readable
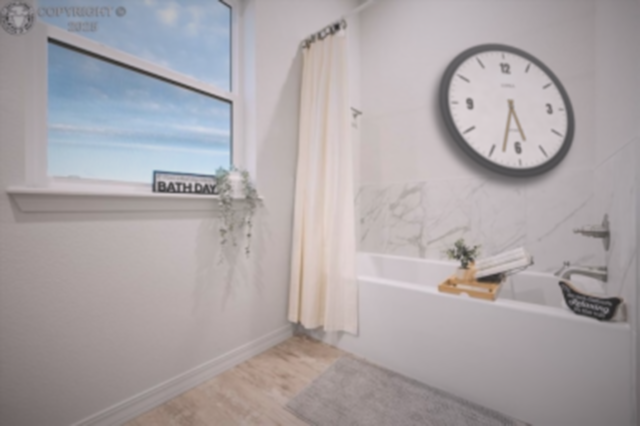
**5:33**
